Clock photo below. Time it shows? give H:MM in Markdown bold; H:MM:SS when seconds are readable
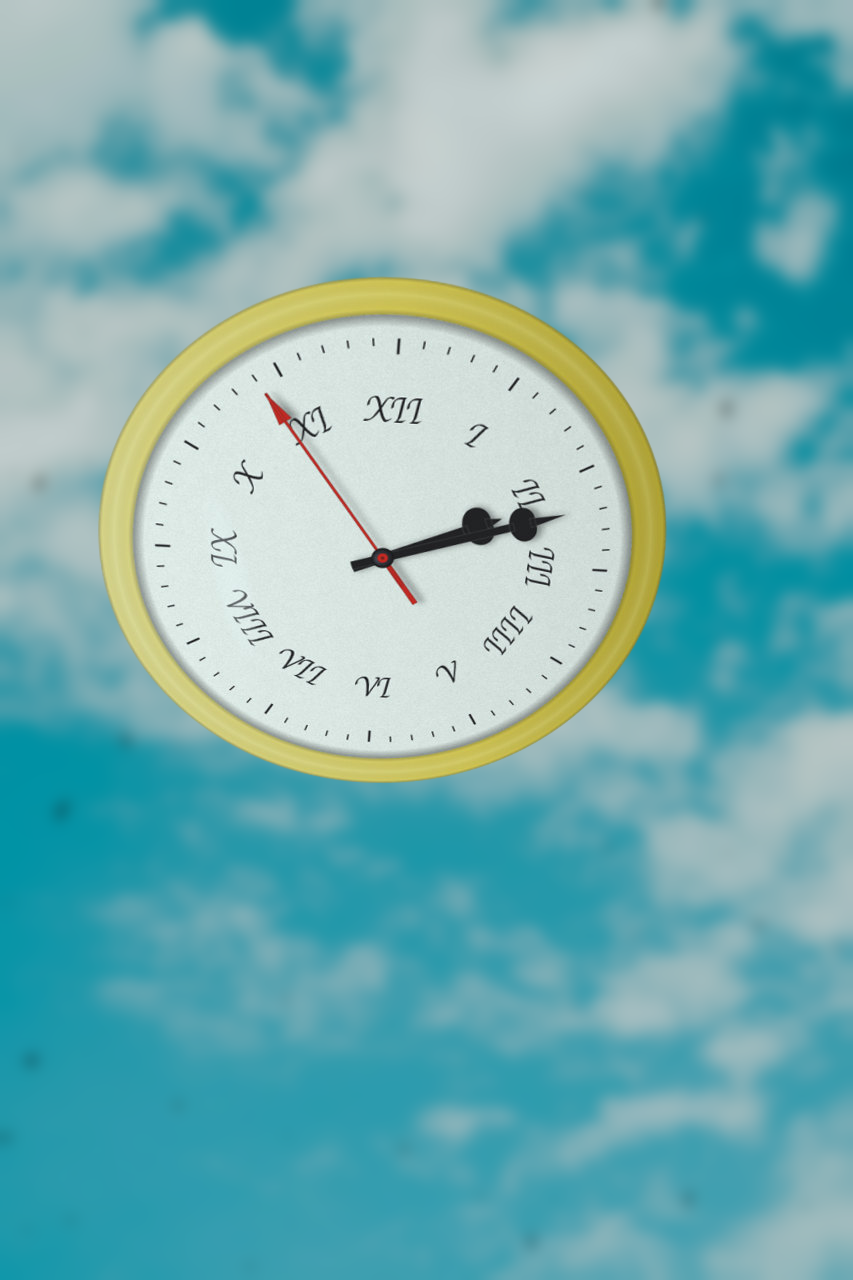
**2:11:54**
